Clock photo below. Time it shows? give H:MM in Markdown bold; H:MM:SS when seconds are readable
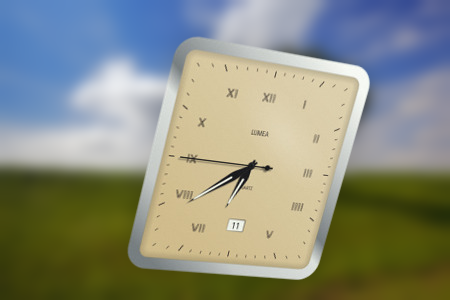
**6:38:45**
